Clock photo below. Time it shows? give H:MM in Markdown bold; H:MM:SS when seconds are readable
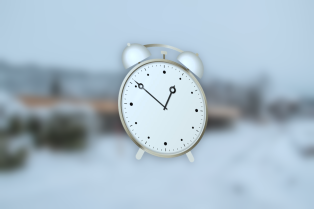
**12:51**
